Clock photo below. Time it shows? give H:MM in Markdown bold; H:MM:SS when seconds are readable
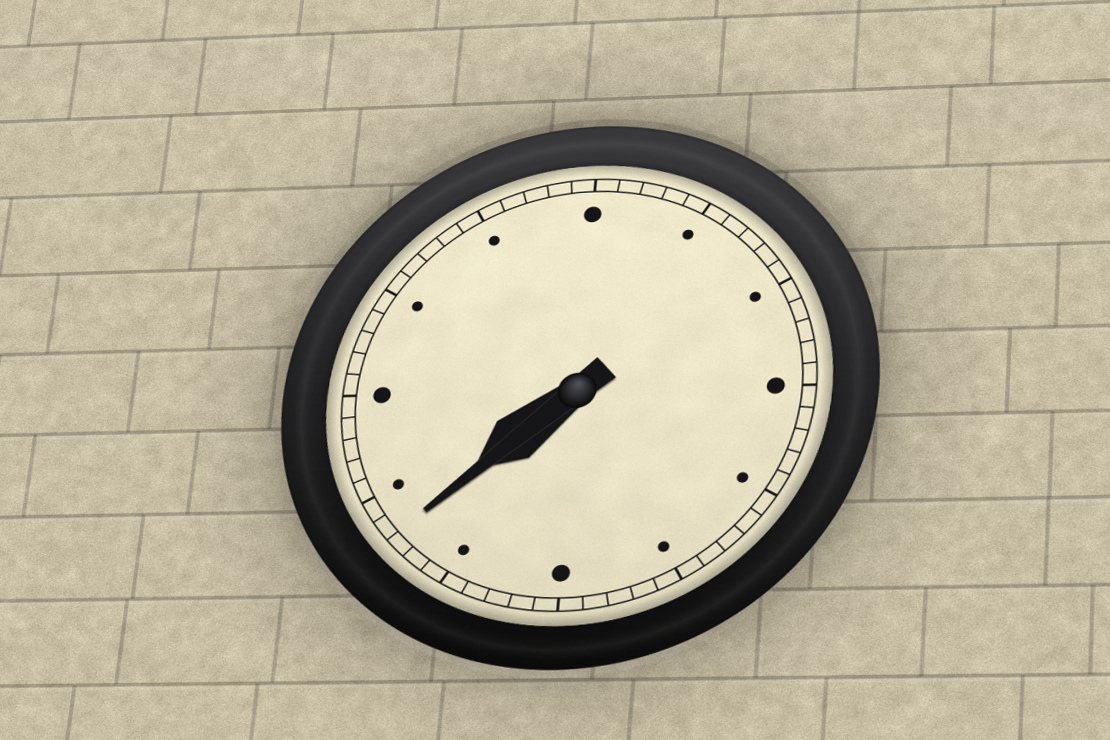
**7:38**
